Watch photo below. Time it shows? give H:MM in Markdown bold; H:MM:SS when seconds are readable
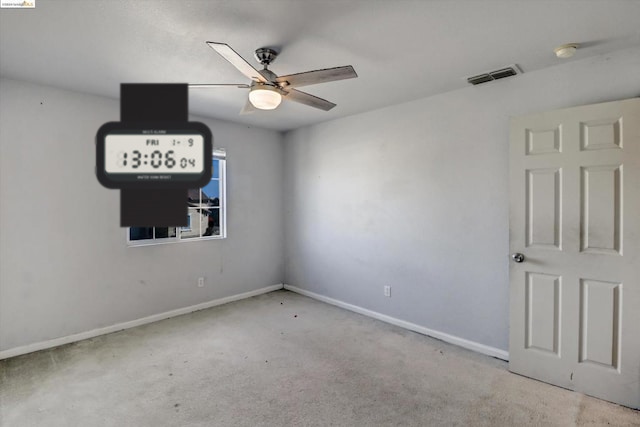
**13:06:04**
